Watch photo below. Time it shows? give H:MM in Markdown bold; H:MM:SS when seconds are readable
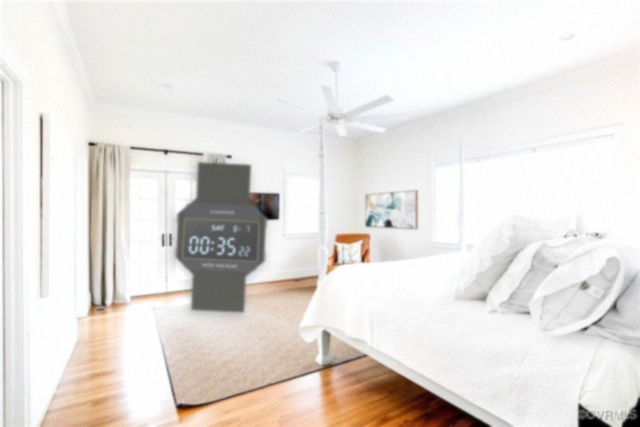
**0:35**
